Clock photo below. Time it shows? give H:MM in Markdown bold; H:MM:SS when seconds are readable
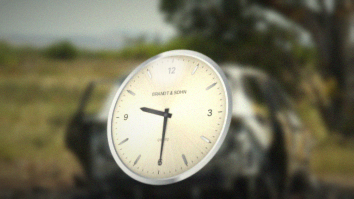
**9:30**
